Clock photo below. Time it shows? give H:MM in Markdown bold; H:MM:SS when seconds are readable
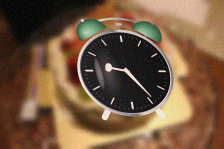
**9:24**
